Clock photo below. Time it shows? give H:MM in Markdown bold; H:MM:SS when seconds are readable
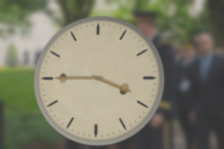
**3:45**
